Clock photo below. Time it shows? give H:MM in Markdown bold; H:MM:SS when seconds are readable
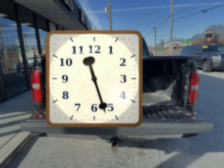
**11:27**
